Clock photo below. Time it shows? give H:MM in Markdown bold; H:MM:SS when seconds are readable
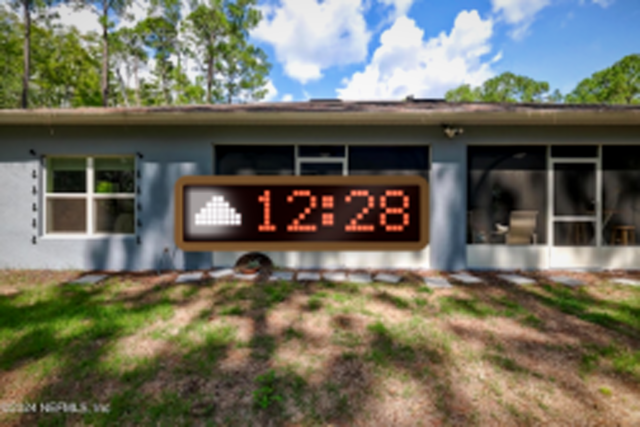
**12:28**
